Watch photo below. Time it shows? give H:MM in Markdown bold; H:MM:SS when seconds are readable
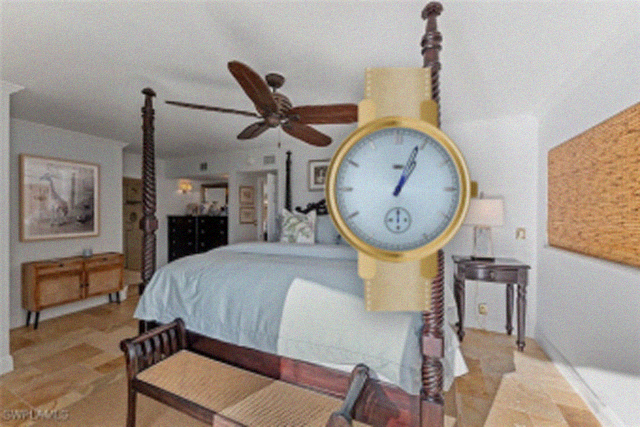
**1:04**
